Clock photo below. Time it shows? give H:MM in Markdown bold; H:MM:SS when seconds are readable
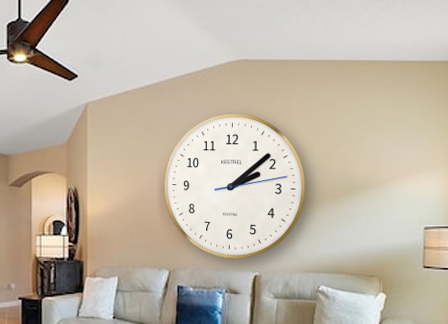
**2:08:13**
